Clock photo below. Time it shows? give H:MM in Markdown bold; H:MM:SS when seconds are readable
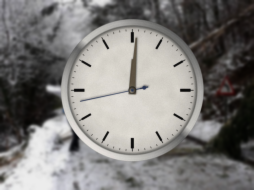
**12:00:43**
